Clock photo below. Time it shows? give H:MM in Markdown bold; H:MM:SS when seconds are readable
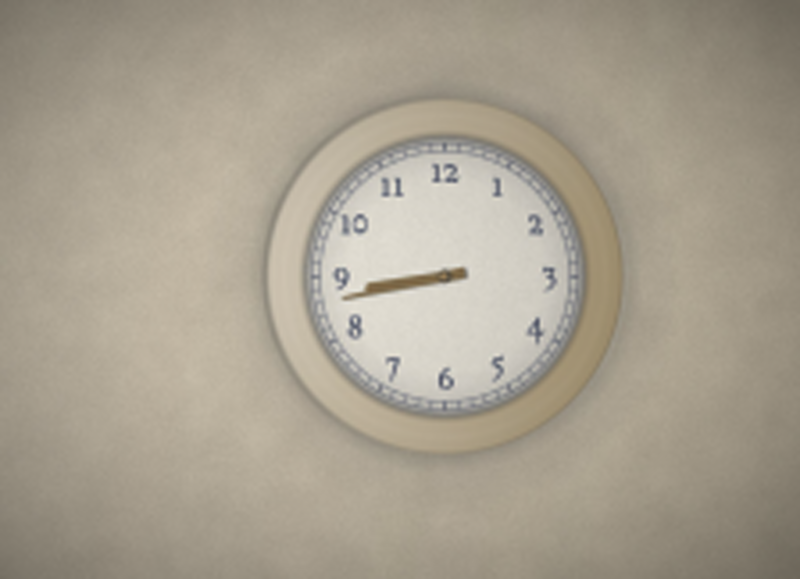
**8:43**
